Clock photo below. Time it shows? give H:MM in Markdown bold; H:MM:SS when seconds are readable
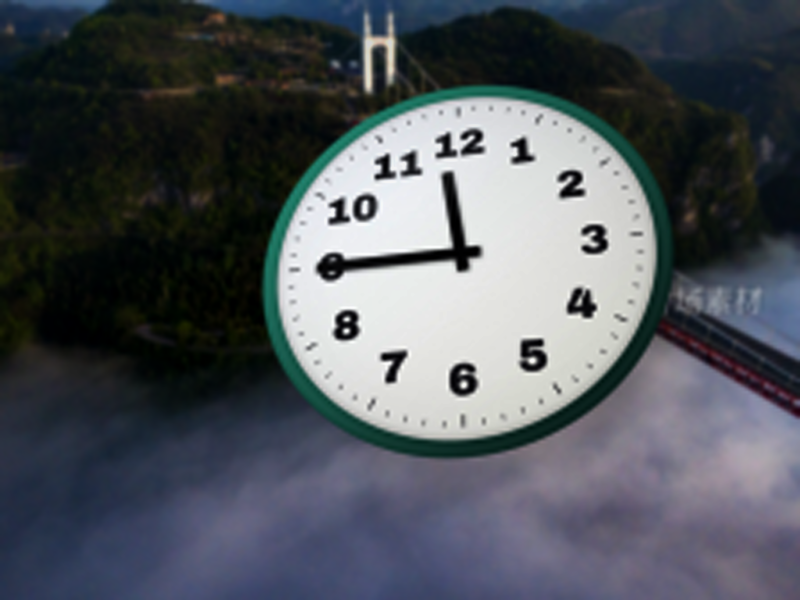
**11:45**
